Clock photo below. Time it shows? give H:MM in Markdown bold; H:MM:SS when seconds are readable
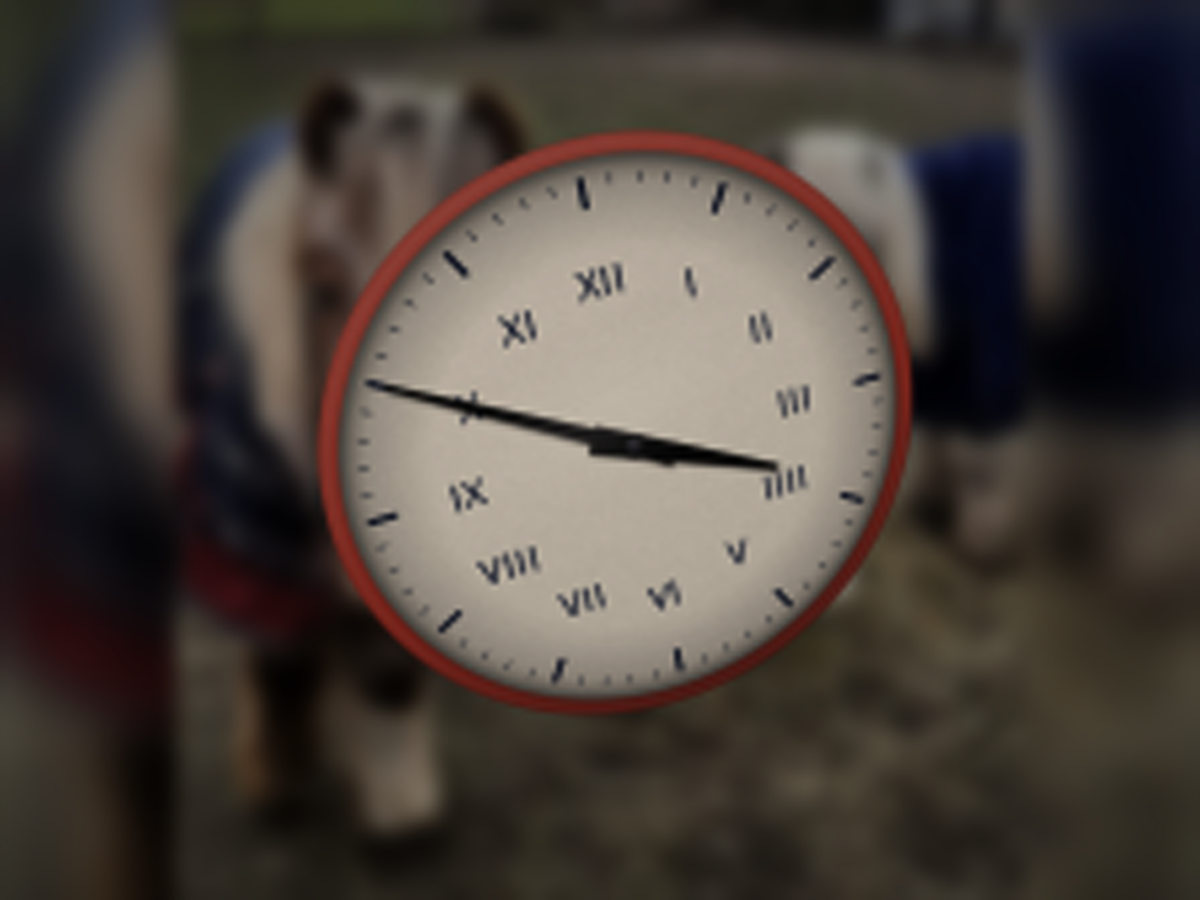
**3:50**
